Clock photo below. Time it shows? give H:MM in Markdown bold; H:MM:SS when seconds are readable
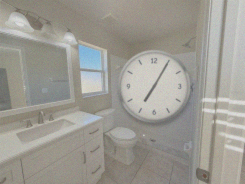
**7:05**
